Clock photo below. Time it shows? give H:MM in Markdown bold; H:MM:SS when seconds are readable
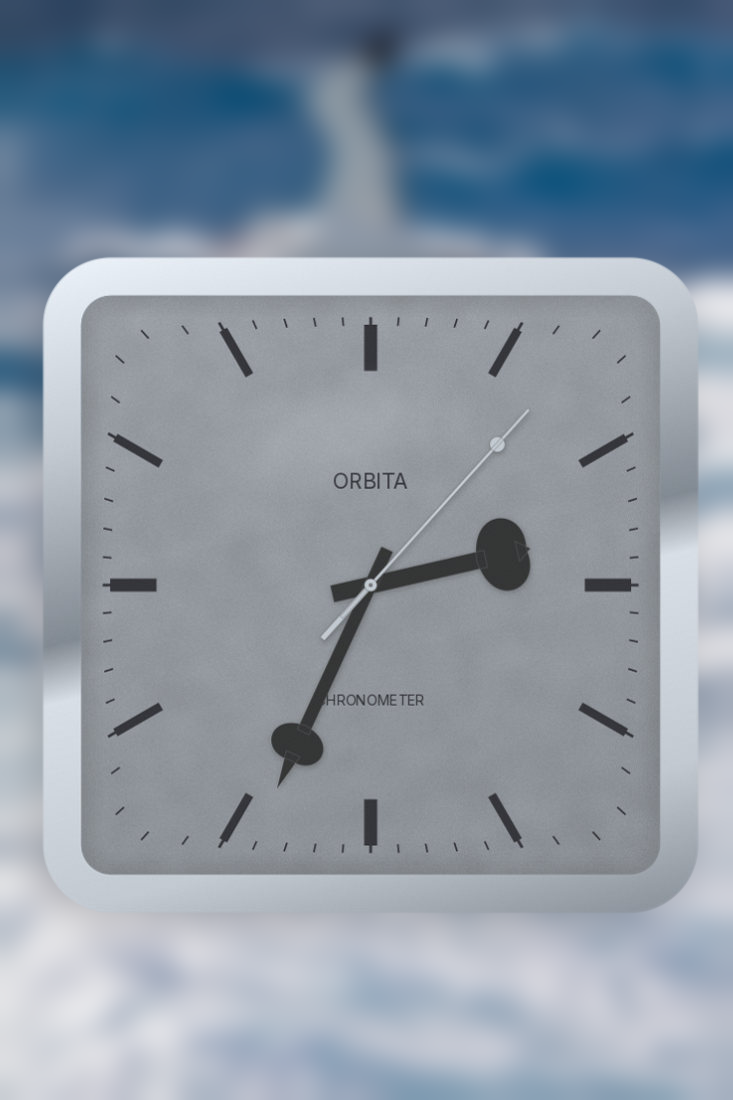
**2:34:07**
